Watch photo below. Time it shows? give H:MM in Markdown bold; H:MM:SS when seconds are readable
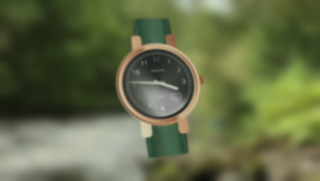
**3:46**
